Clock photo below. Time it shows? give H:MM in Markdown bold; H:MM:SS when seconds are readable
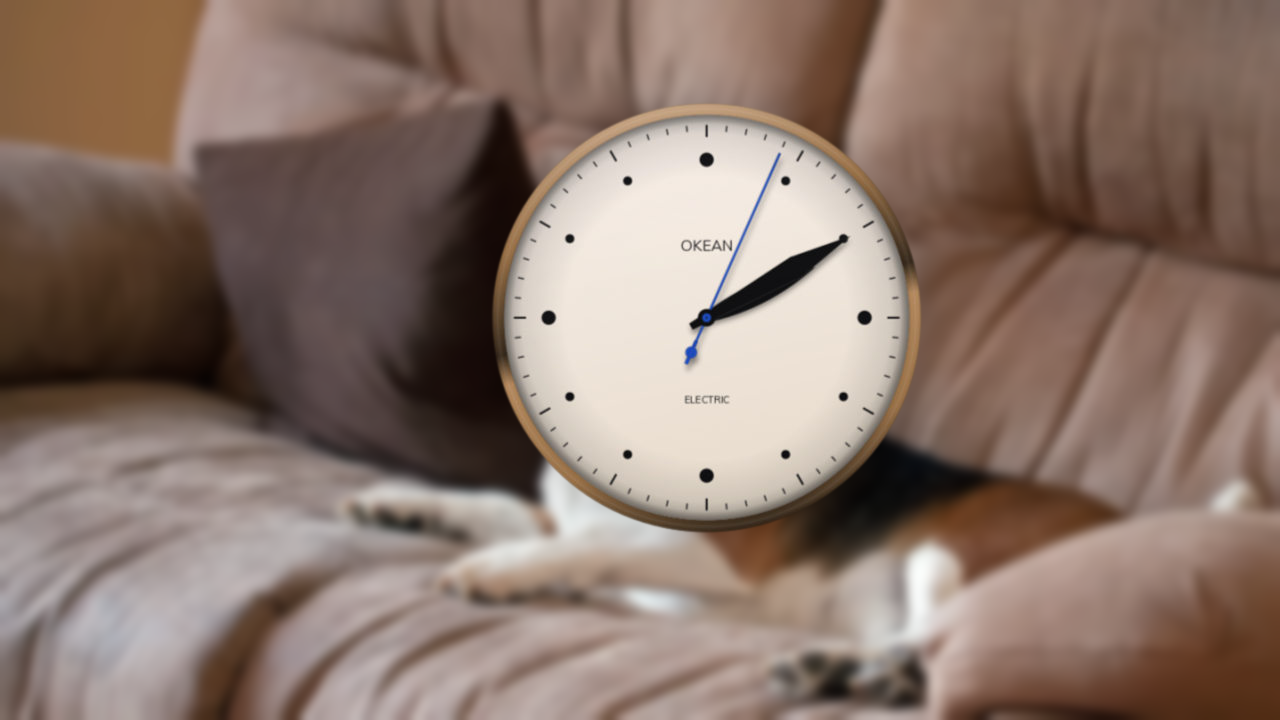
**2:10:04**
